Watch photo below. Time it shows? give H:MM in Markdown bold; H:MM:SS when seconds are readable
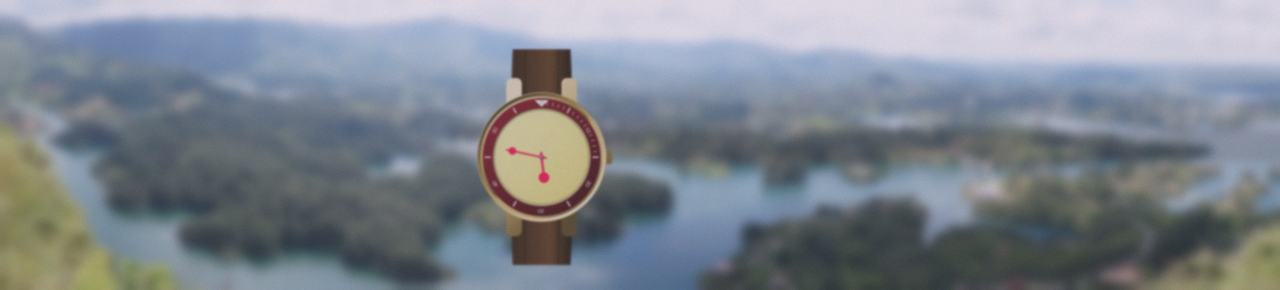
**5:47**
